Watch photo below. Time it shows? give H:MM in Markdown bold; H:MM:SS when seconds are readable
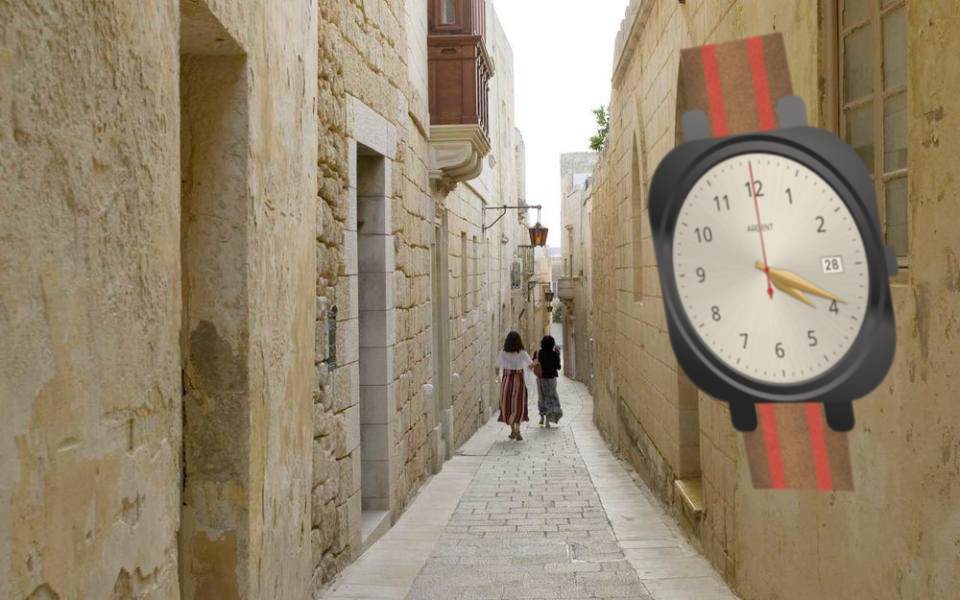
**4:19:00**
